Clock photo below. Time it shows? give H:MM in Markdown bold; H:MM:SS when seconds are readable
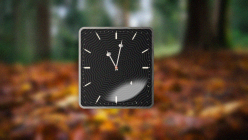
**11:02**
